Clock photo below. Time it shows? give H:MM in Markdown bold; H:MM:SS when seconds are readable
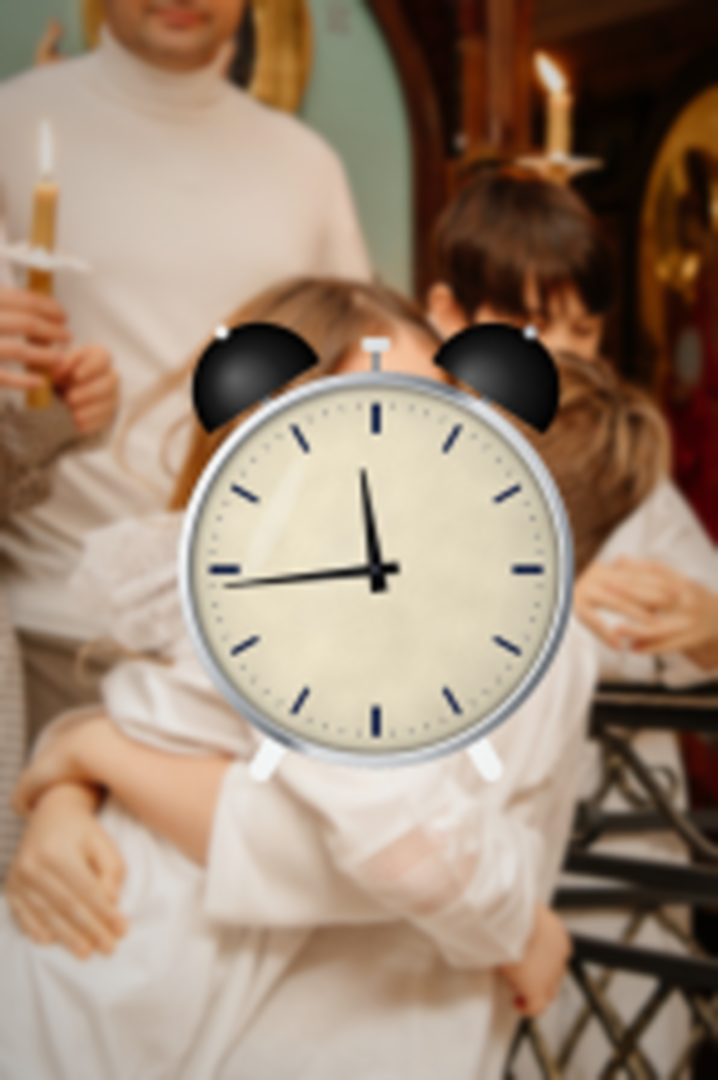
**11:44**
